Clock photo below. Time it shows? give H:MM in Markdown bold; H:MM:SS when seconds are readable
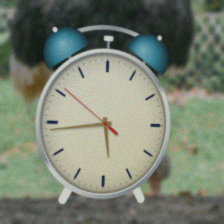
**5:43:51**
